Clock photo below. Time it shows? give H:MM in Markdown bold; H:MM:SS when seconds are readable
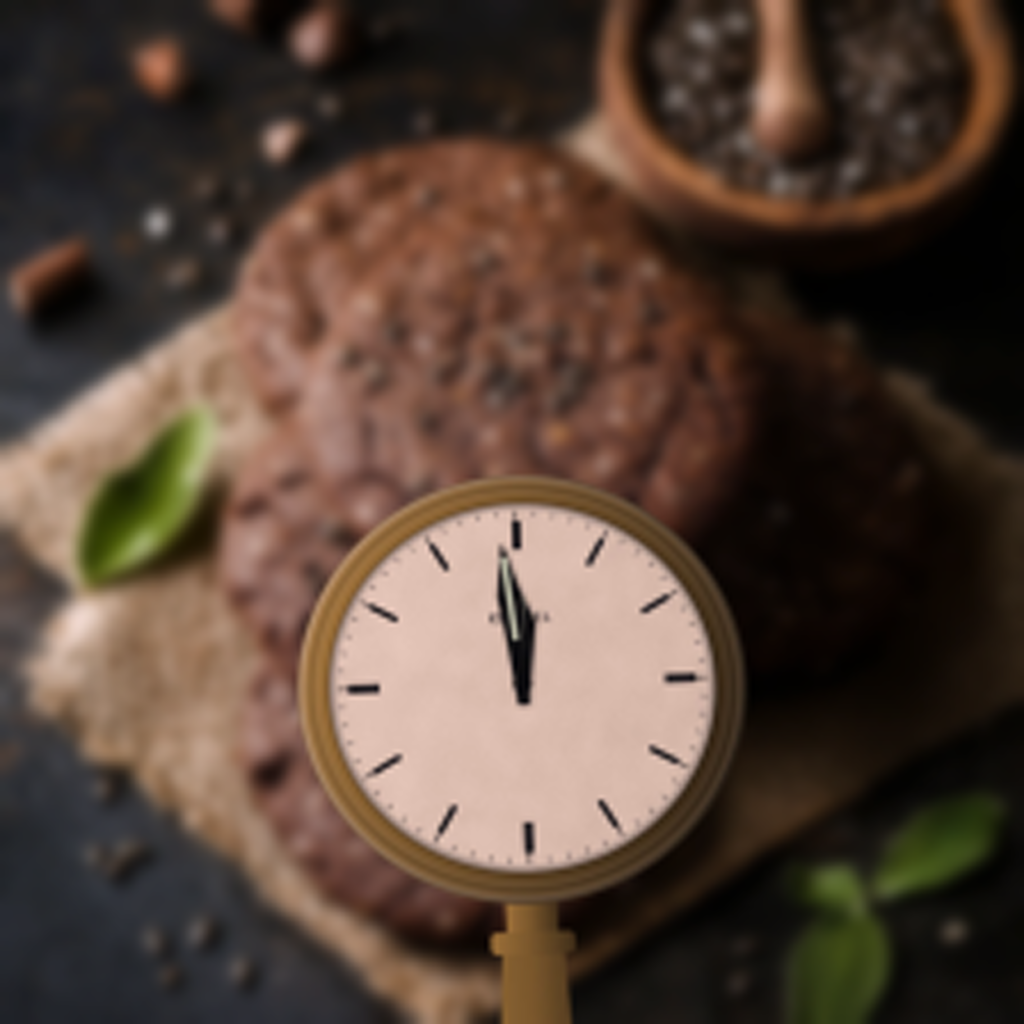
**11:59**
